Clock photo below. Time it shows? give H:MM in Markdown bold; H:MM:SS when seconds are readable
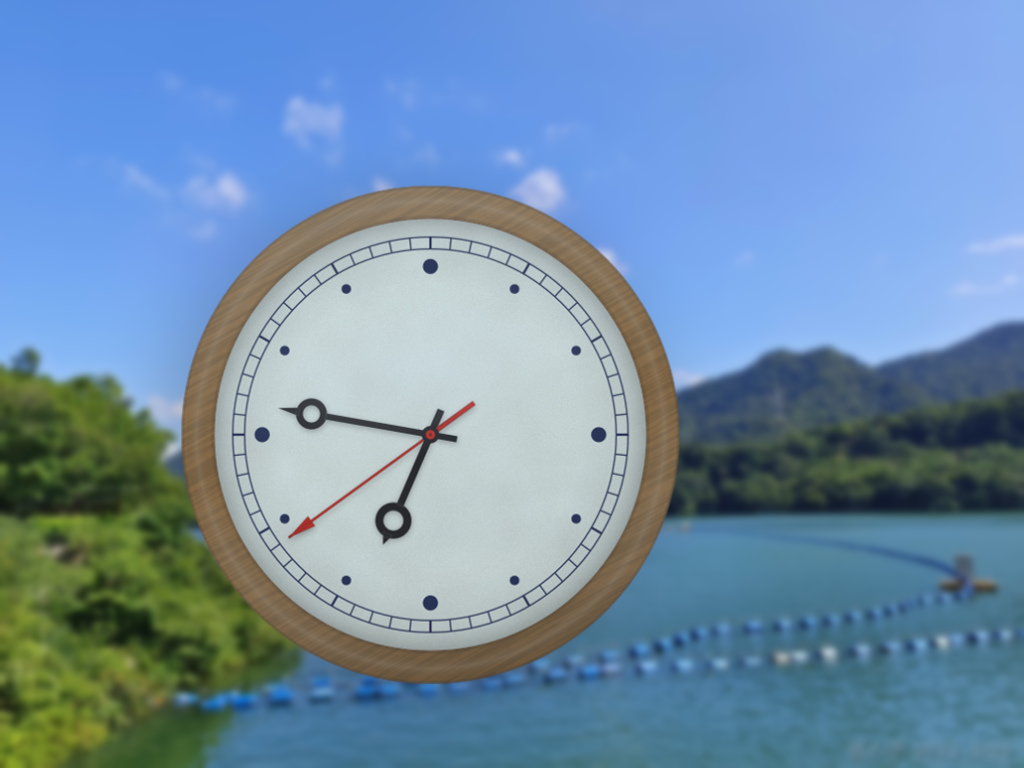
**6:46:39**
